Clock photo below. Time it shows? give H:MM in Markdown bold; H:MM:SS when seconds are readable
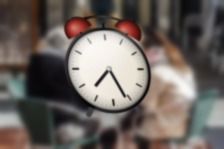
**7:26**
